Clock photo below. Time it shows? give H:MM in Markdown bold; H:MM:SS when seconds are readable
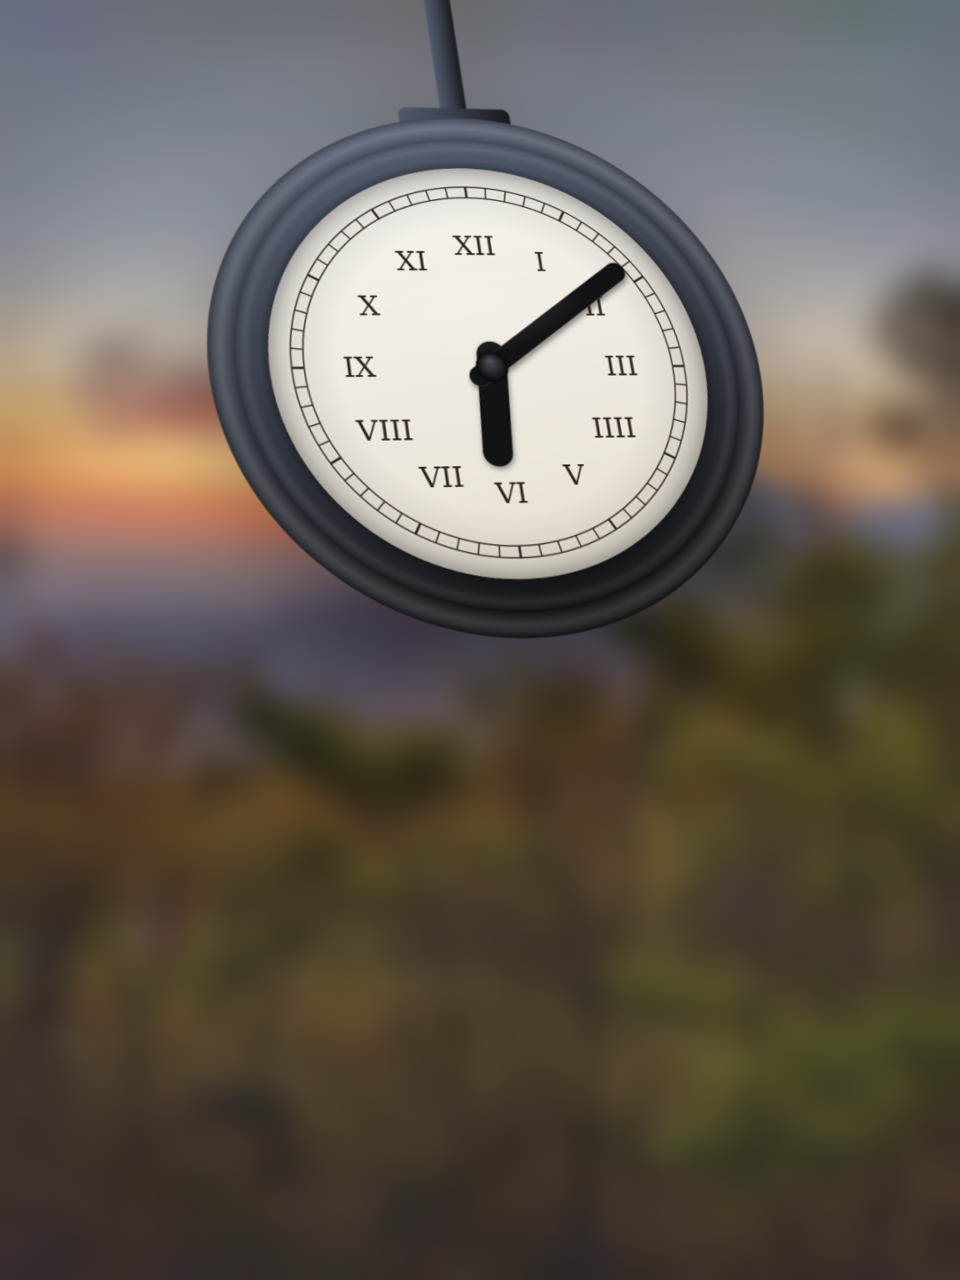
**6:09**
